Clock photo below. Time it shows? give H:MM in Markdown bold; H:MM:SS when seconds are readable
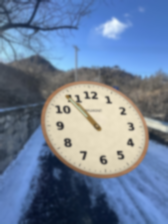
**10:54**
